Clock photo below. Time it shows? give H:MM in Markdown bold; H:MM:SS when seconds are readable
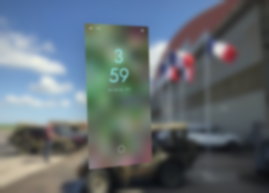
**3:59**
